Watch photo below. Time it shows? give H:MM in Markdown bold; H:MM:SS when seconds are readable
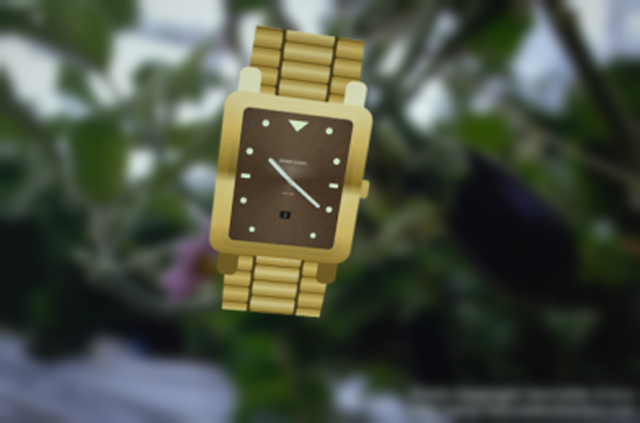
**10:21**
